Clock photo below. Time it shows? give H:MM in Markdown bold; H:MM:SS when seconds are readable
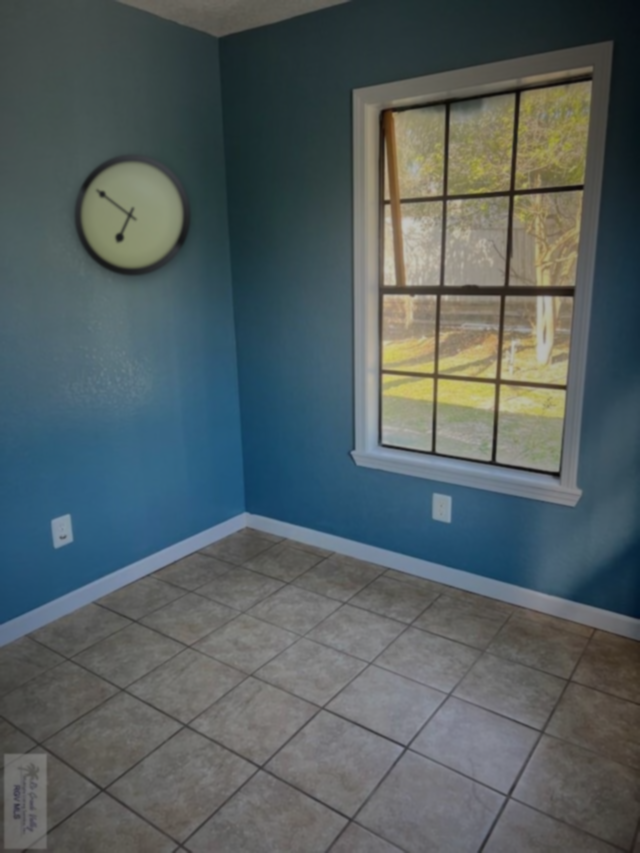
**6:51**
